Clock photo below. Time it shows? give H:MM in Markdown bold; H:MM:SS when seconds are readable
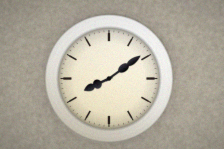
**8:09**
